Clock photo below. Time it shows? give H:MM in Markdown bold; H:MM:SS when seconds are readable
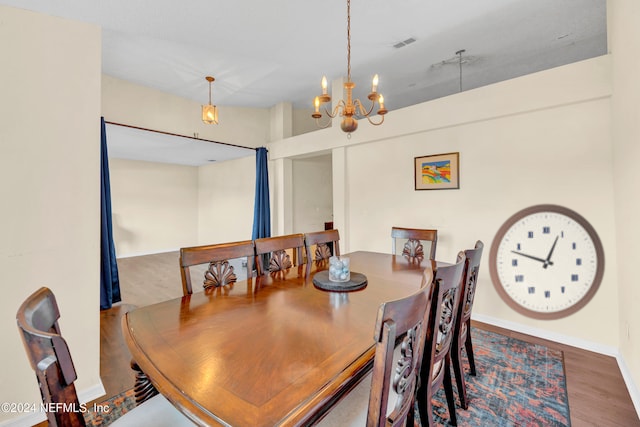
**12:48**
